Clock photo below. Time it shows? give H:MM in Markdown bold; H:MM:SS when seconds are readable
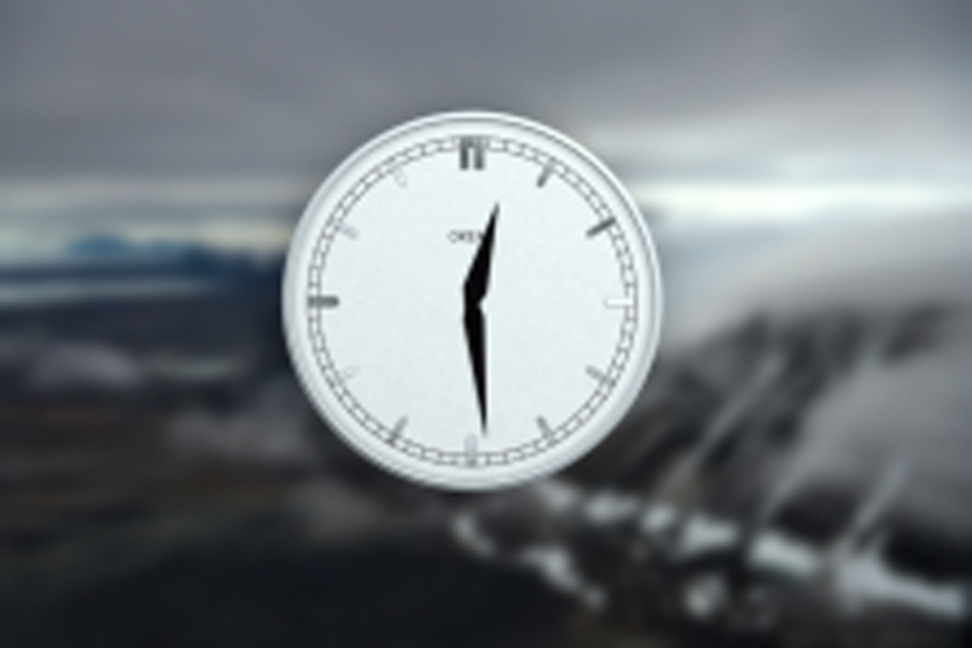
**12:29**
